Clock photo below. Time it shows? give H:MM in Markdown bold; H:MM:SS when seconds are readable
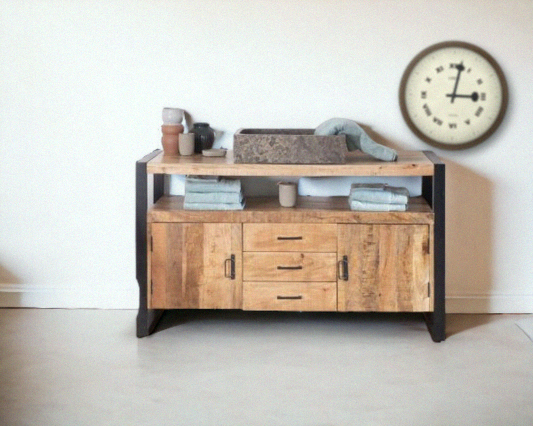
**3:02**
